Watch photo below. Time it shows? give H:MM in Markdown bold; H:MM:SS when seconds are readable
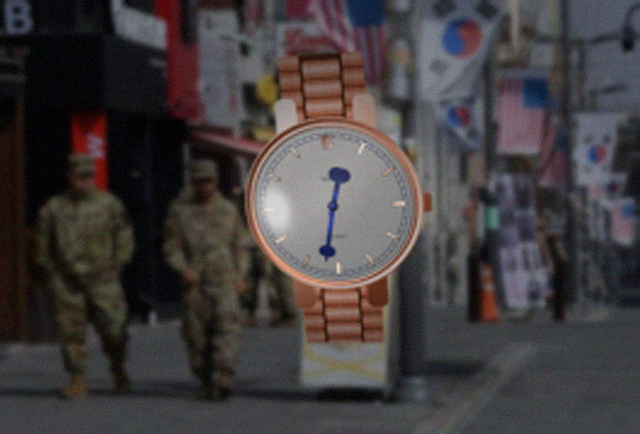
**12:32**
